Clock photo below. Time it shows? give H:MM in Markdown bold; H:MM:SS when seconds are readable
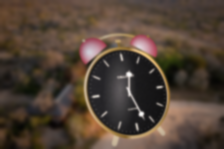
**12:27**
